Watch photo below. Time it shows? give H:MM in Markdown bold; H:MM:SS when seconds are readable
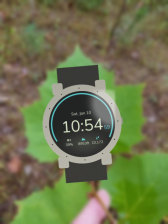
**10:54**
